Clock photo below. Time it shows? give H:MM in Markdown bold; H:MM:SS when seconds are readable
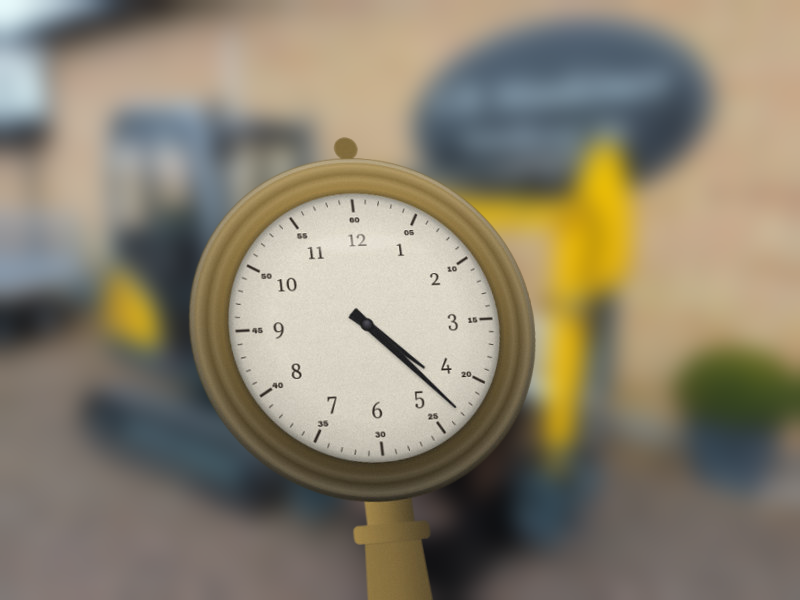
**4:23**
